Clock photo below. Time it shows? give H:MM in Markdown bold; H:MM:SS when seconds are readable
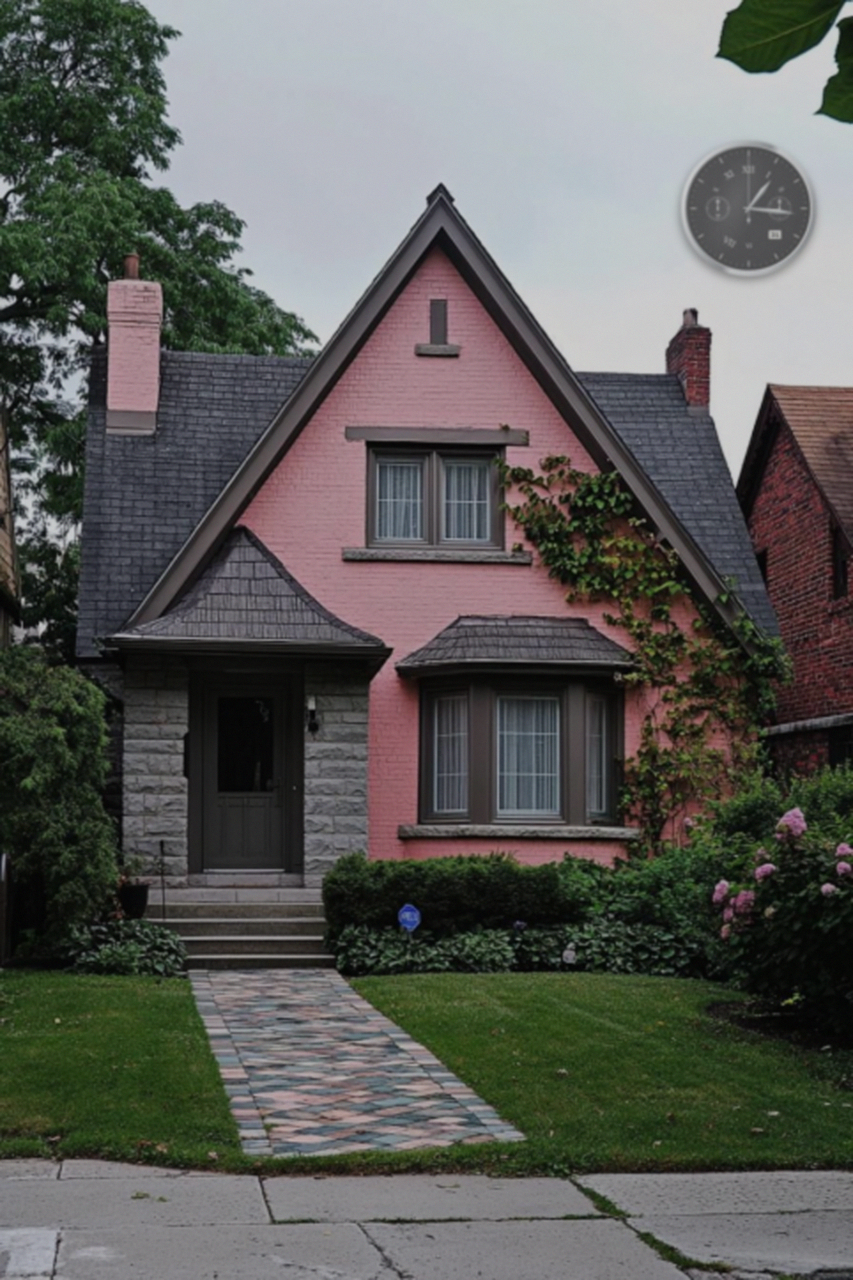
**1:16**
